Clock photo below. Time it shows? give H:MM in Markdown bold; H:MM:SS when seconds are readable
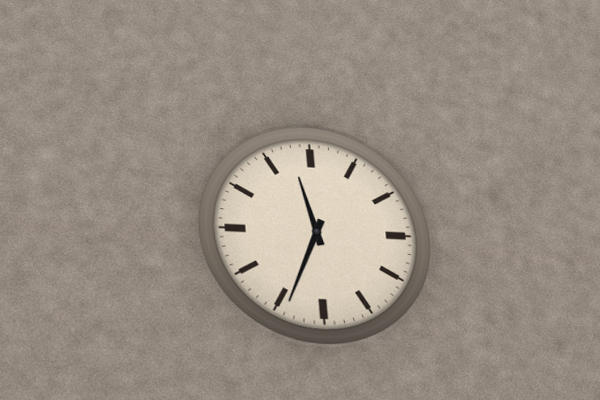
**11:34**
